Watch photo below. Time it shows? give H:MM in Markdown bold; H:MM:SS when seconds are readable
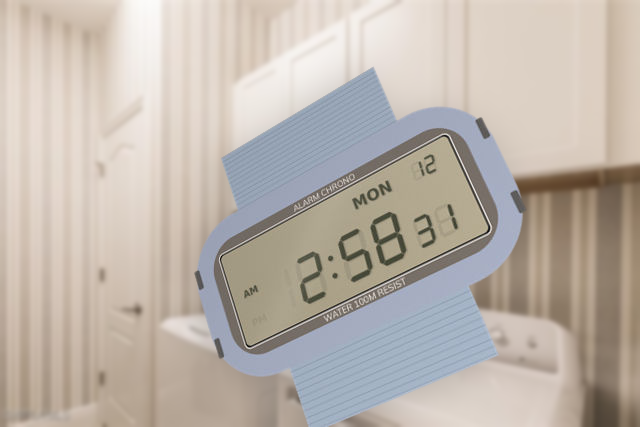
**2:58:31**
